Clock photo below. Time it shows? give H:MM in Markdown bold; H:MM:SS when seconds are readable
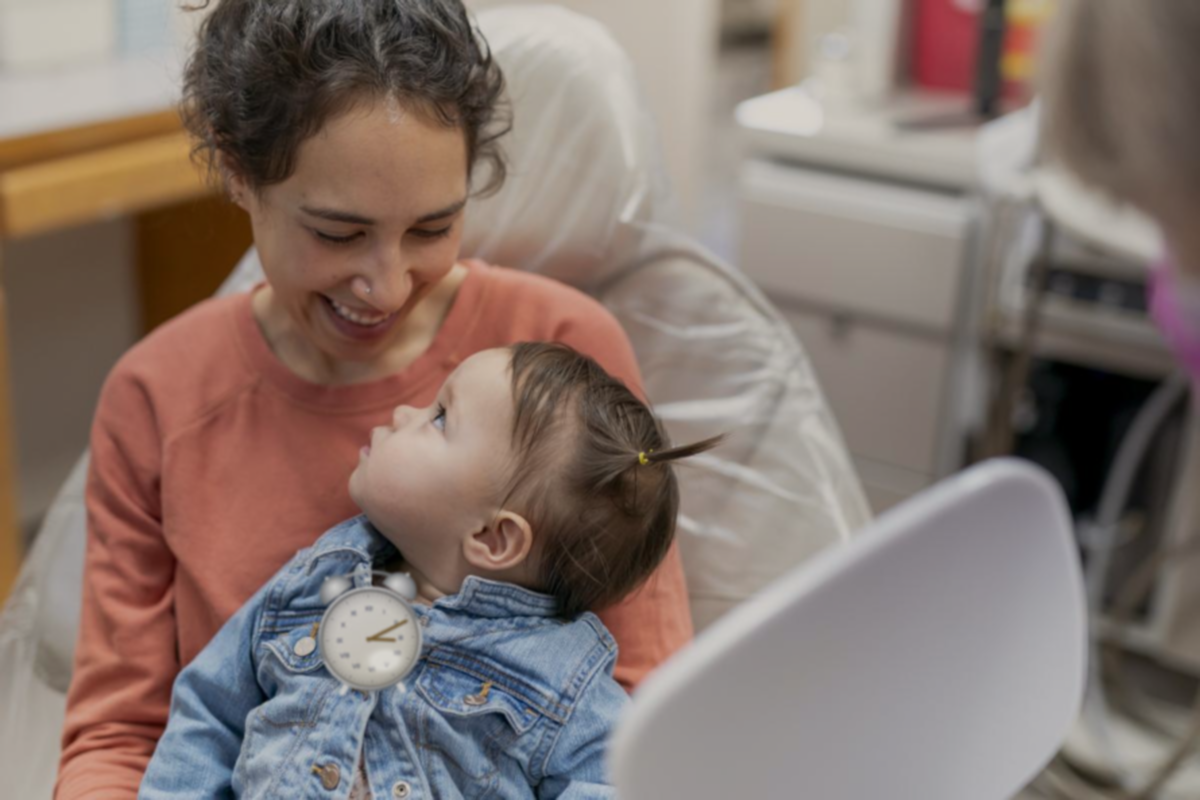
**3:11**
